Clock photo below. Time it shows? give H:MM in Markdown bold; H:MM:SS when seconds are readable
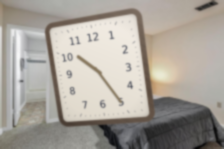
**10:25**
